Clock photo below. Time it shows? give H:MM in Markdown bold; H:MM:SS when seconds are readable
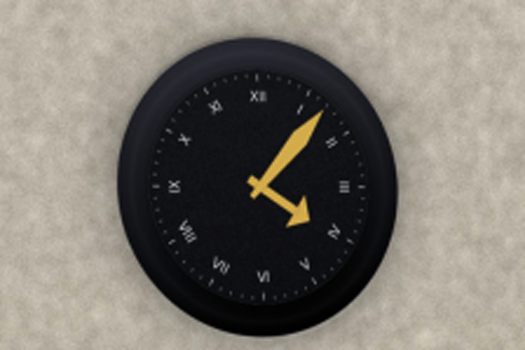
**4:07**
